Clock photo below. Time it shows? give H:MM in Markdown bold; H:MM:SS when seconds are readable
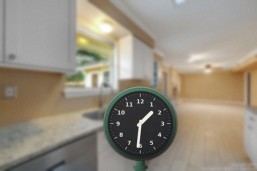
**1:31**
